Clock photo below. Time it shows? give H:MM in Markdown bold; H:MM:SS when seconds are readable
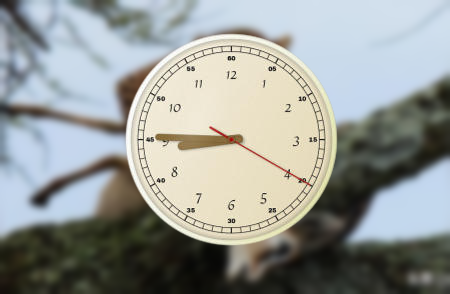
**8:45:20**
